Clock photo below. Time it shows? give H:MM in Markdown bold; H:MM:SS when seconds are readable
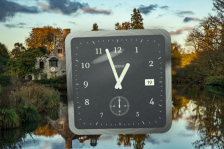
**12:57**
